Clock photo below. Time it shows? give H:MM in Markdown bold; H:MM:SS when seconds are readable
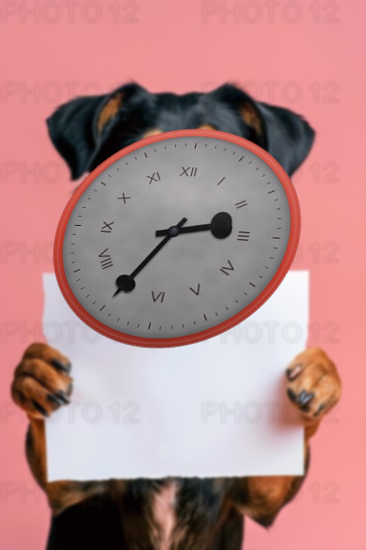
**2:35**
